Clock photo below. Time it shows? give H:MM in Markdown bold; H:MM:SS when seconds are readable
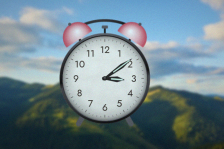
**3:09**
